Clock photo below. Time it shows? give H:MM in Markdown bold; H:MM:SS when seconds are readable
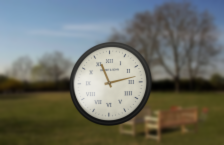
**11:13**
